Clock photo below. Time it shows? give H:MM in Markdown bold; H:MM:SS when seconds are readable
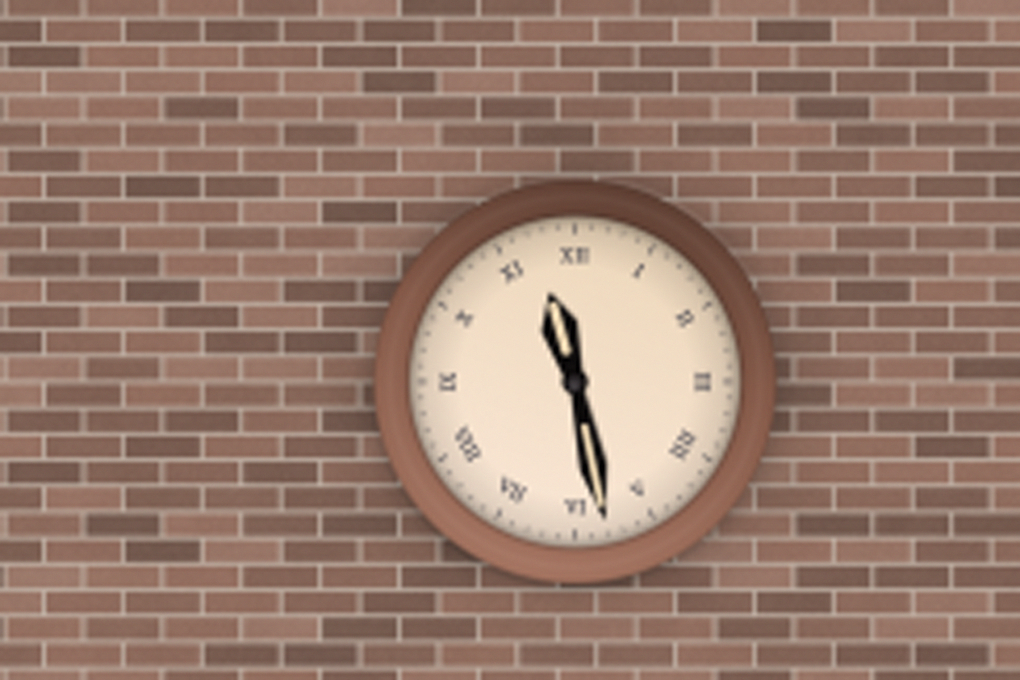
**11:28**
